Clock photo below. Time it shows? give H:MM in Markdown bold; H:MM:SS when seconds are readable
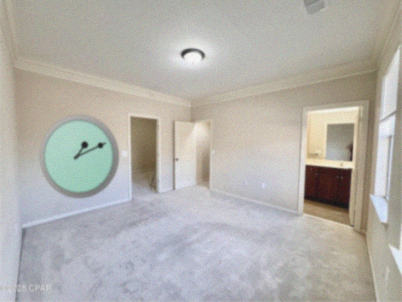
**1:11**
